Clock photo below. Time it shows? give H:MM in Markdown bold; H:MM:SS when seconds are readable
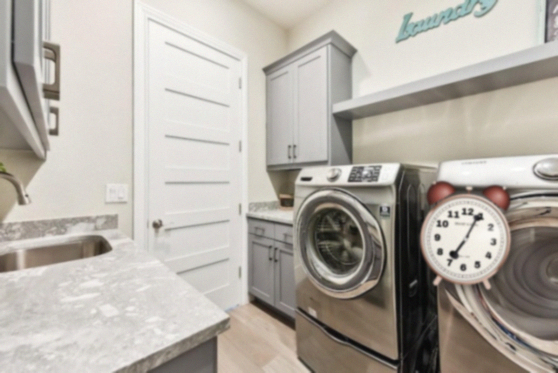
**7:04**
